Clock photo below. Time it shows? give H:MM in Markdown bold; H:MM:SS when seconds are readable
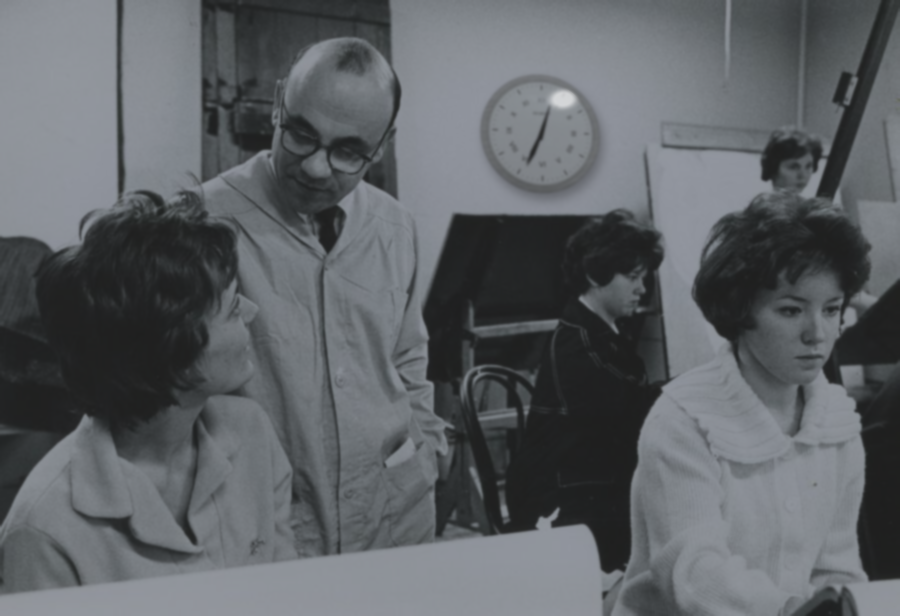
**12:34**
